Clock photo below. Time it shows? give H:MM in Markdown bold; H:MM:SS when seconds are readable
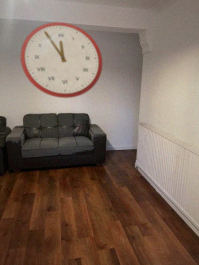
**11:55**
